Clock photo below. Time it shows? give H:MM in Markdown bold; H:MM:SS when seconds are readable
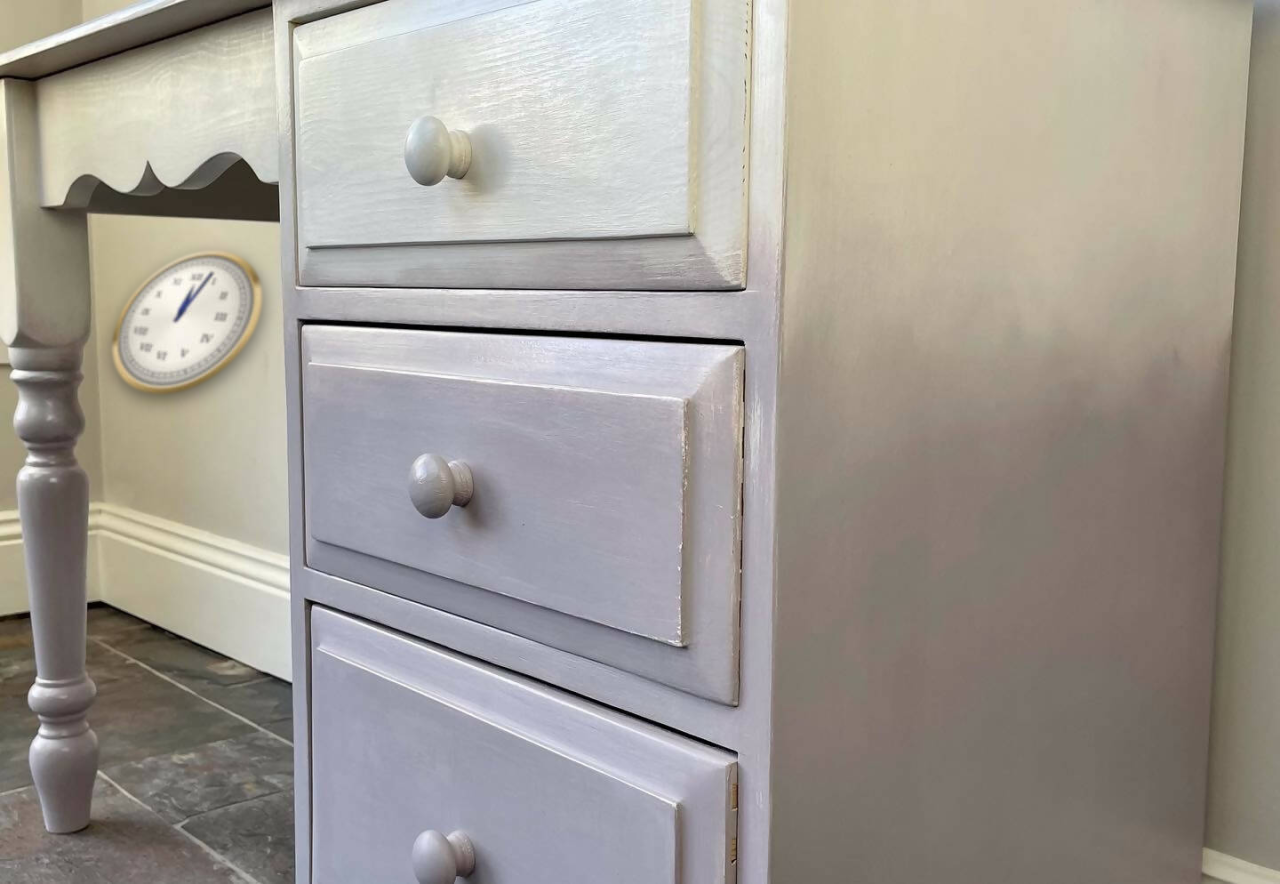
**12:03**
